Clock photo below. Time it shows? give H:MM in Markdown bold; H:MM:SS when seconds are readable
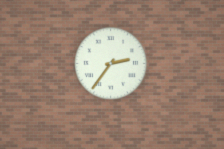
**2:36**
